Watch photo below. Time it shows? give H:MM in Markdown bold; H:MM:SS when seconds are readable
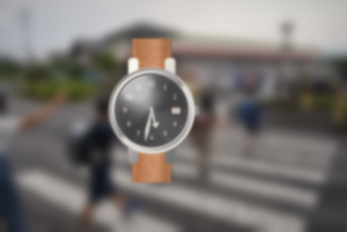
**5:32**
